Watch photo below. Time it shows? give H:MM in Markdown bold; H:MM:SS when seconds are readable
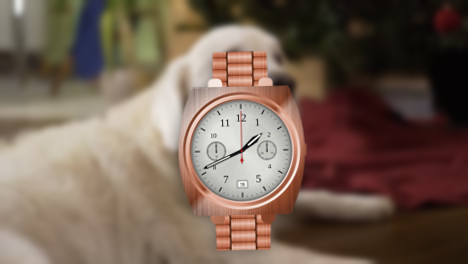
**1:41**
